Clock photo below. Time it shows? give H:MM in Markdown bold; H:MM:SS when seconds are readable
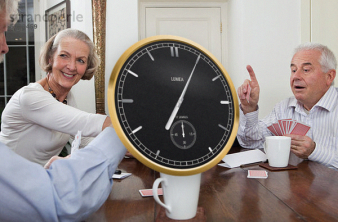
**7:05**
